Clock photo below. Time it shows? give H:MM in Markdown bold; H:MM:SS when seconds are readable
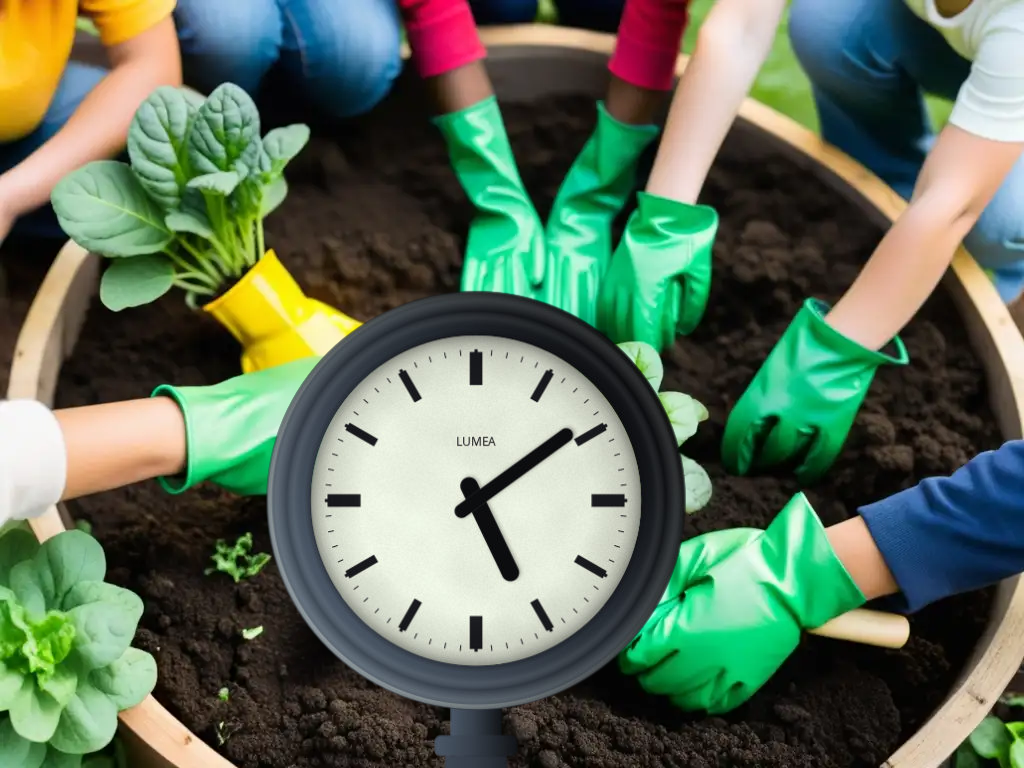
**5:09**
